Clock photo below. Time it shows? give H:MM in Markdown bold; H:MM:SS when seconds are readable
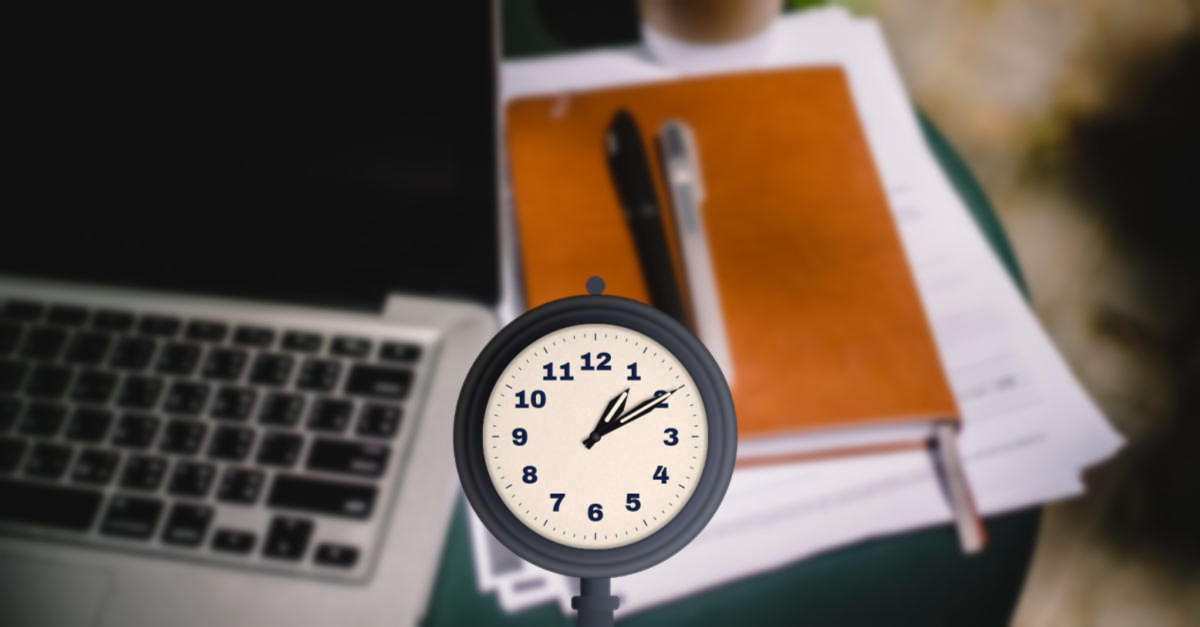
**1:10**
